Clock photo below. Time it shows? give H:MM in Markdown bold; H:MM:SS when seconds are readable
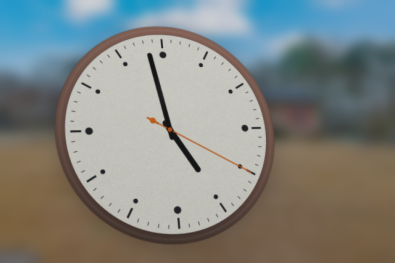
**4:58:20**
